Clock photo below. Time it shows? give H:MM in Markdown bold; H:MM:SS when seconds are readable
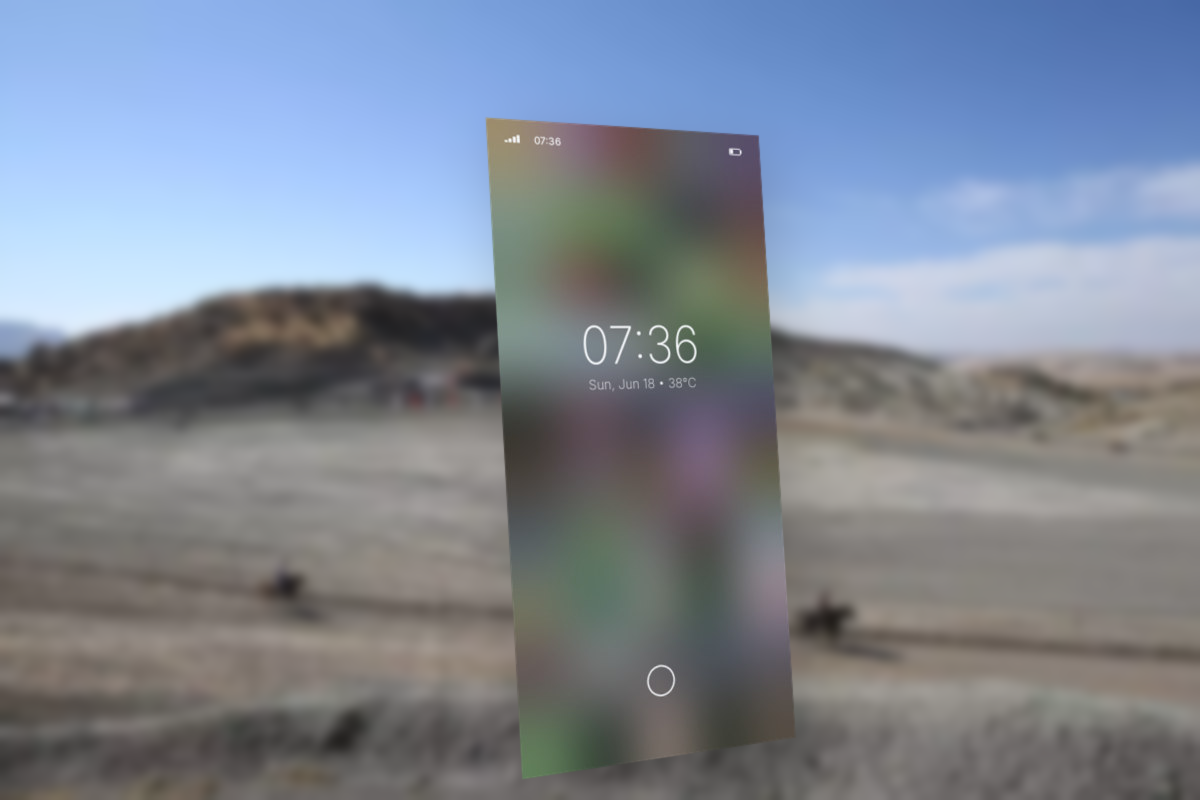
**7:36**
